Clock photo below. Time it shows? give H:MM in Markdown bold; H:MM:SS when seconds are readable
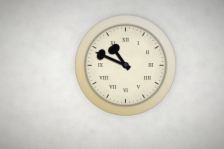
**10:49**
